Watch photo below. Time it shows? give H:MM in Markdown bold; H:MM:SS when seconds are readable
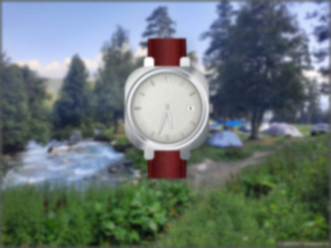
**5:33**
